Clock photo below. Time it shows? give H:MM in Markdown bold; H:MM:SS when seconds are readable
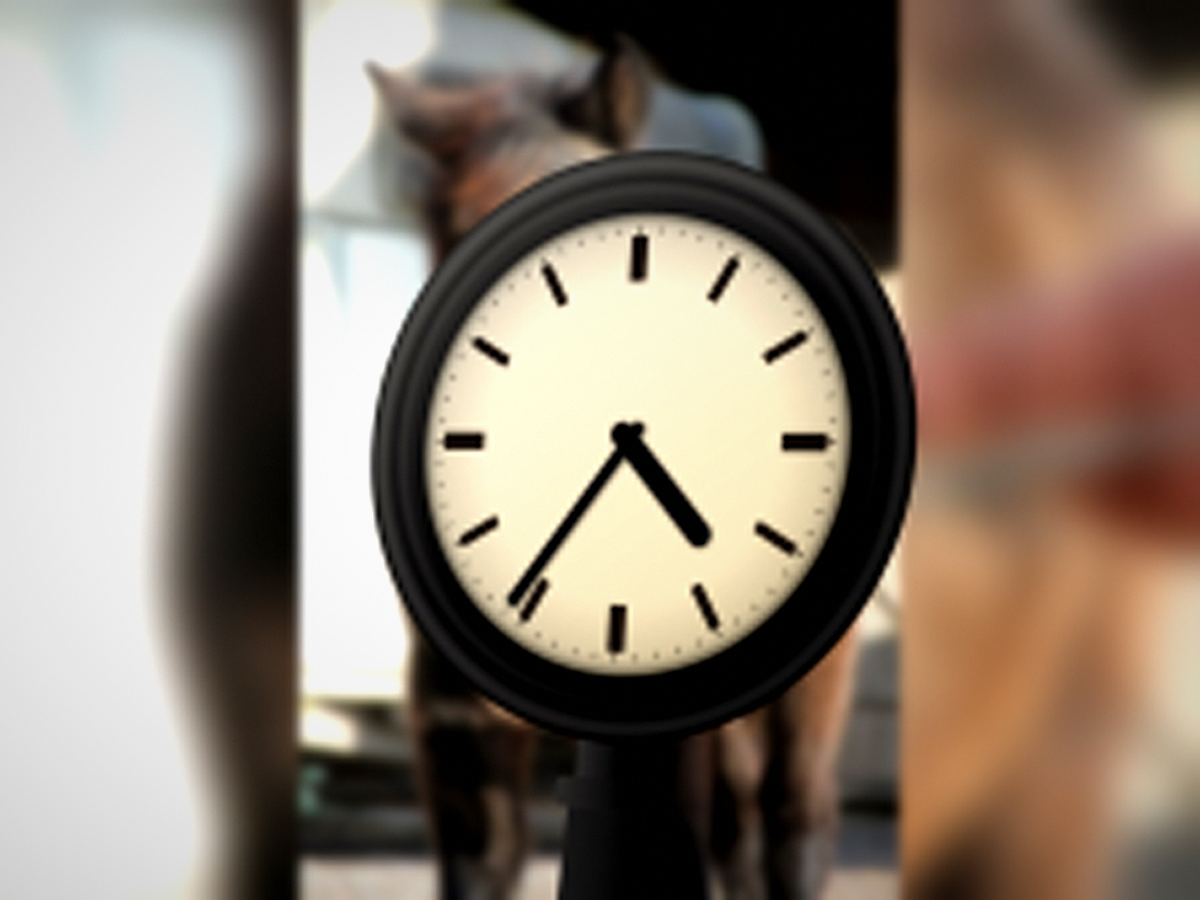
**4:36**
